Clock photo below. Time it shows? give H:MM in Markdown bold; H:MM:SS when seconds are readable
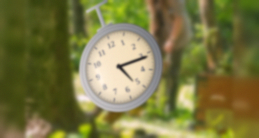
**5:16**
